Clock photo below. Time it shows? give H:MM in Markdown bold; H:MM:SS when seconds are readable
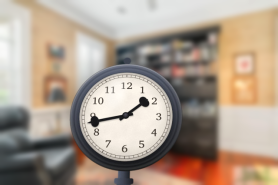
**1:43**
